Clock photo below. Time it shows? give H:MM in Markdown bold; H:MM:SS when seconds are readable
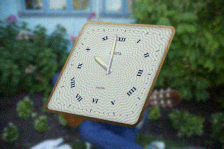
**9:58**
